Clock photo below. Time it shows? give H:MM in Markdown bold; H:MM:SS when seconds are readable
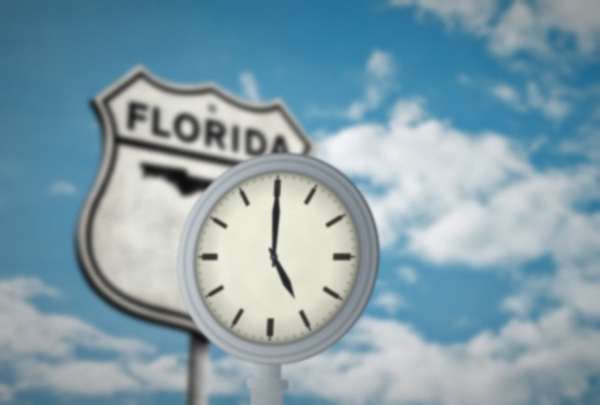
**5:00**
